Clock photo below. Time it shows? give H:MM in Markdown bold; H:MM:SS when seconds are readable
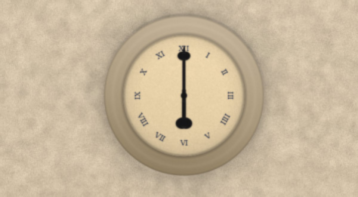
**6:00**
